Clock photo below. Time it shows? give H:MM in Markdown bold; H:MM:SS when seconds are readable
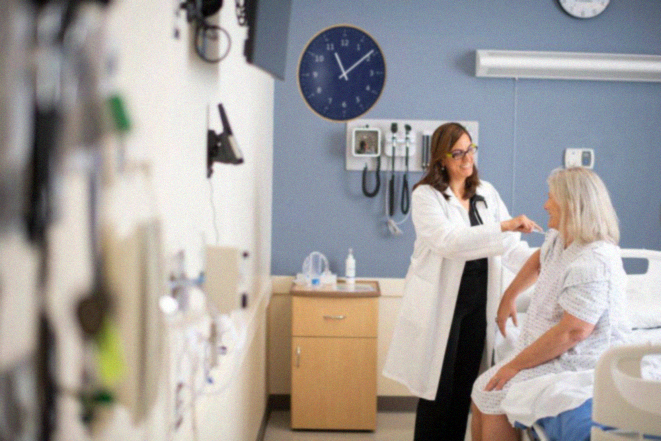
**11:09**
